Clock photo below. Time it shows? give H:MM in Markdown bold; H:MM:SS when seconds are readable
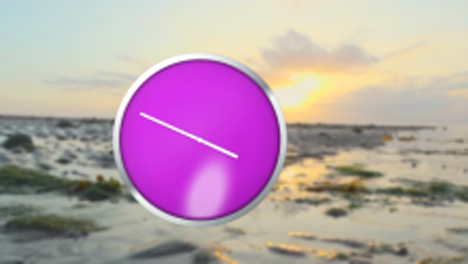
**3:49**
